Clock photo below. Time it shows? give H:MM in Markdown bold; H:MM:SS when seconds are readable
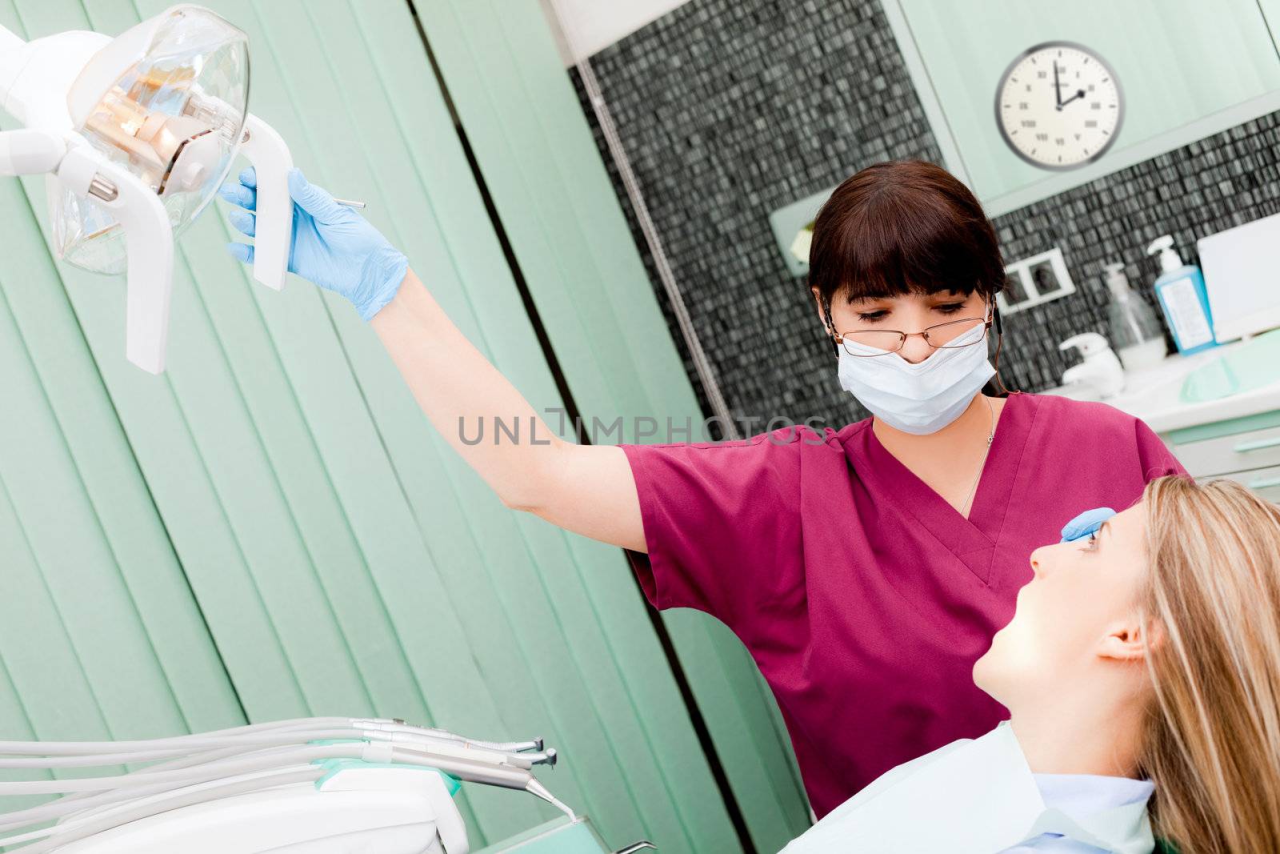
**1:59**
